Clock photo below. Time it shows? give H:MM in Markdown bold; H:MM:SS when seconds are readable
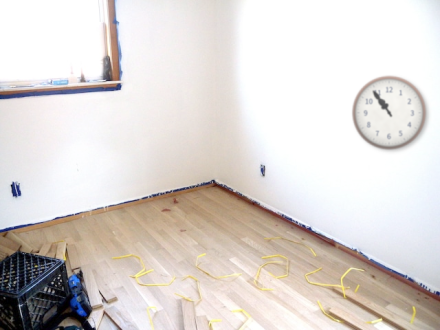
**10:54**
